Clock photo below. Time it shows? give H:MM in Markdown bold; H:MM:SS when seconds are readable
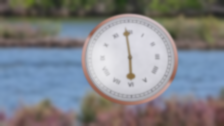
**5:59**
